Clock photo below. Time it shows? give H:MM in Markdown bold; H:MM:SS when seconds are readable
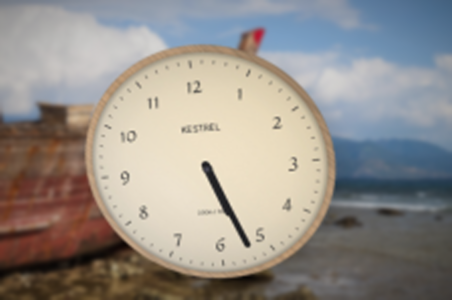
**5:27**
